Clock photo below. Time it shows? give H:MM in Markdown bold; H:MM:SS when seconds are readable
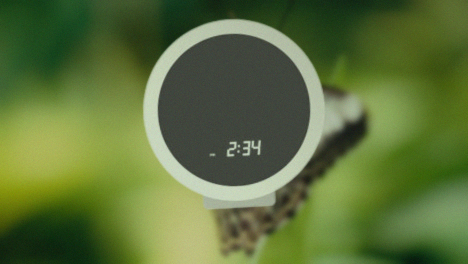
**2:34**
